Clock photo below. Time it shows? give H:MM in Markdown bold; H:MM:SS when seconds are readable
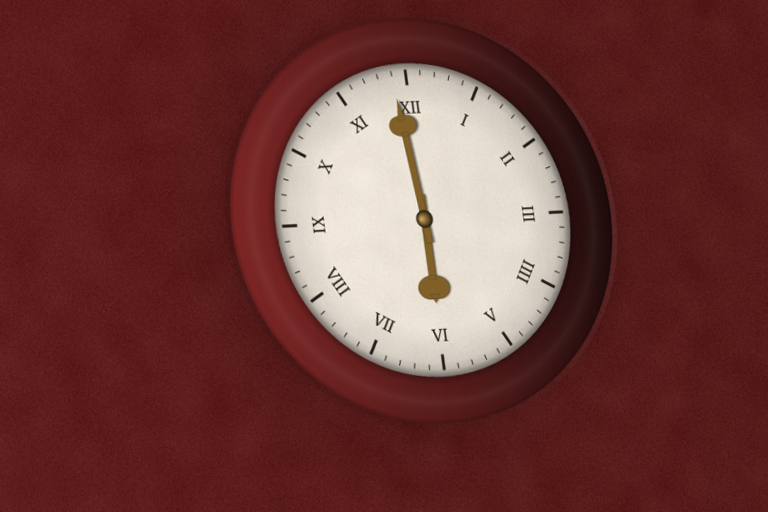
**5:59**
